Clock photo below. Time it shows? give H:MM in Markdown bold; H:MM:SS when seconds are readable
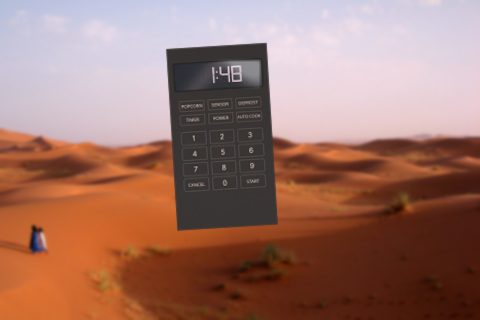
**1:48**
